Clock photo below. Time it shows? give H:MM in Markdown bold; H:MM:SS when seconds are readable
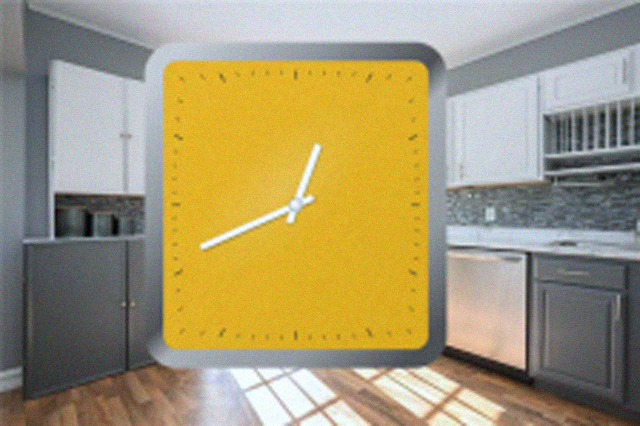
**12:41**
